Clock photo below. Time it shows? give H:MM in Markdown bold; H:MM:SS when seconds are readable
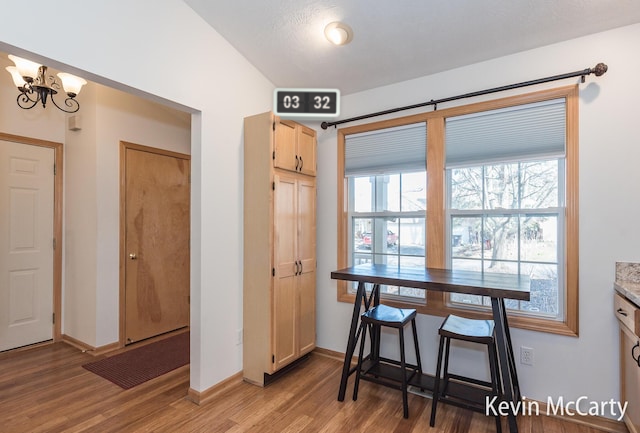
**3:32**
